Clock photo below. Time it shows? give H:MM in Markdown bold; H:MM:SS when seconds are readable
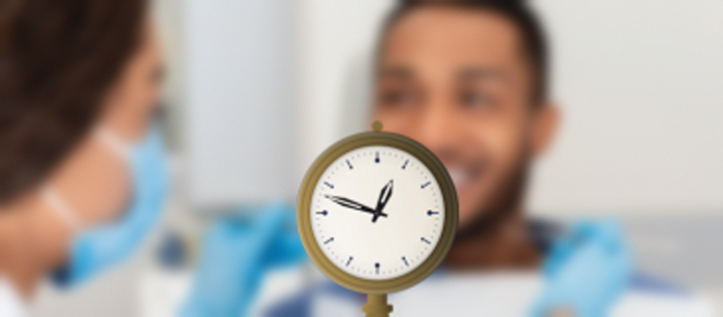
**12:48**
